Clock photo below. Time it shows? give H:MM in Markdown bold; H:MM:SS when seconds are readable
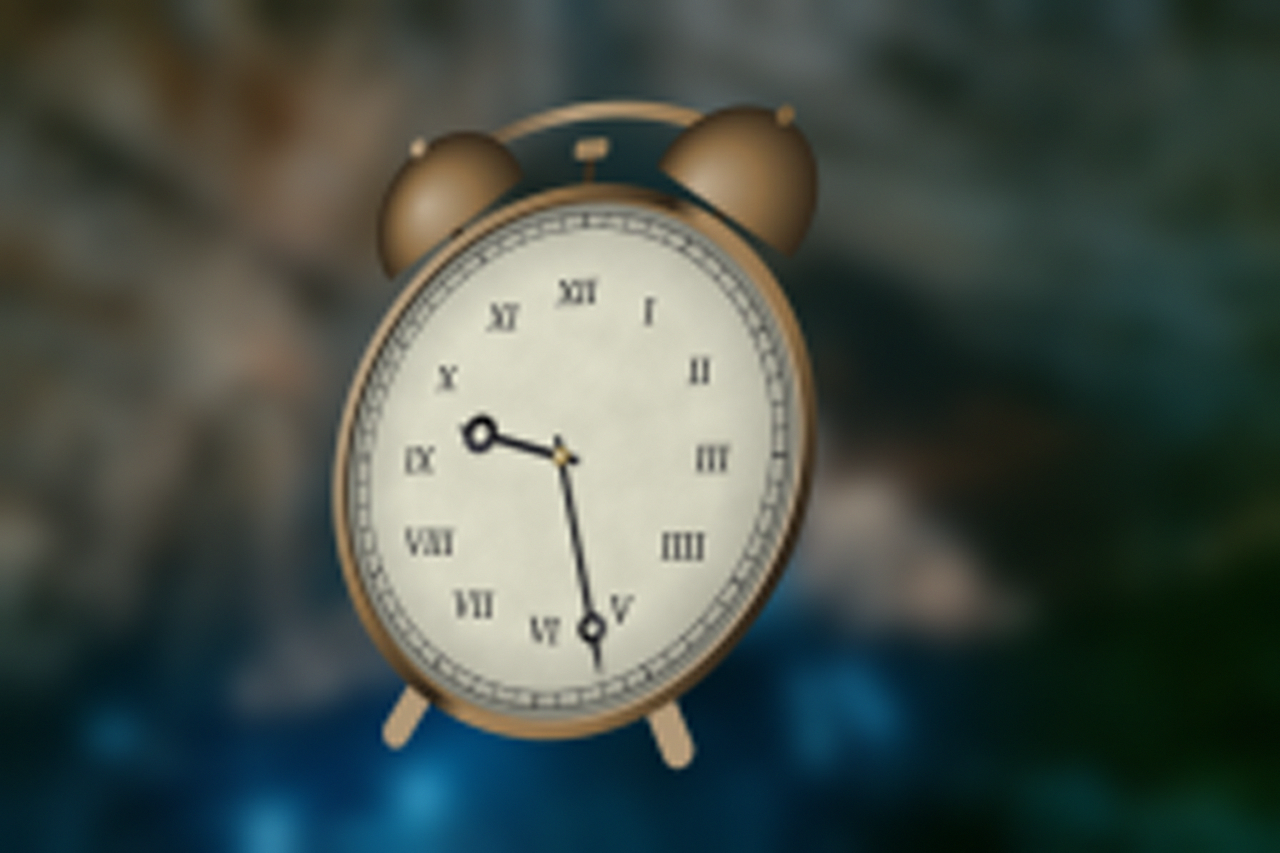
**9:27**
